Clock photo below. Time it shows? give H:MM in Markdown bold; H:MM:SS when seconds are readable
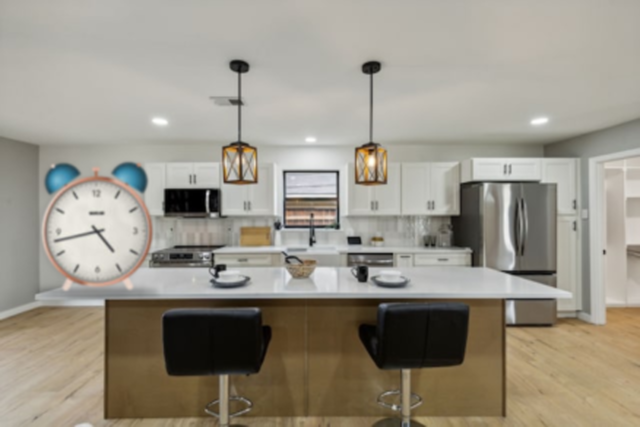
**4:43**
